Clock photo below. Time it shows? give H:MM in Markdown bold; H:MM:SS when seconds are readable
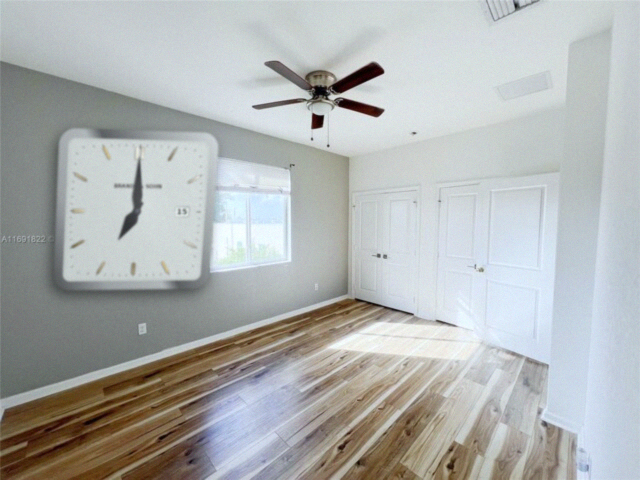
**7:00**
